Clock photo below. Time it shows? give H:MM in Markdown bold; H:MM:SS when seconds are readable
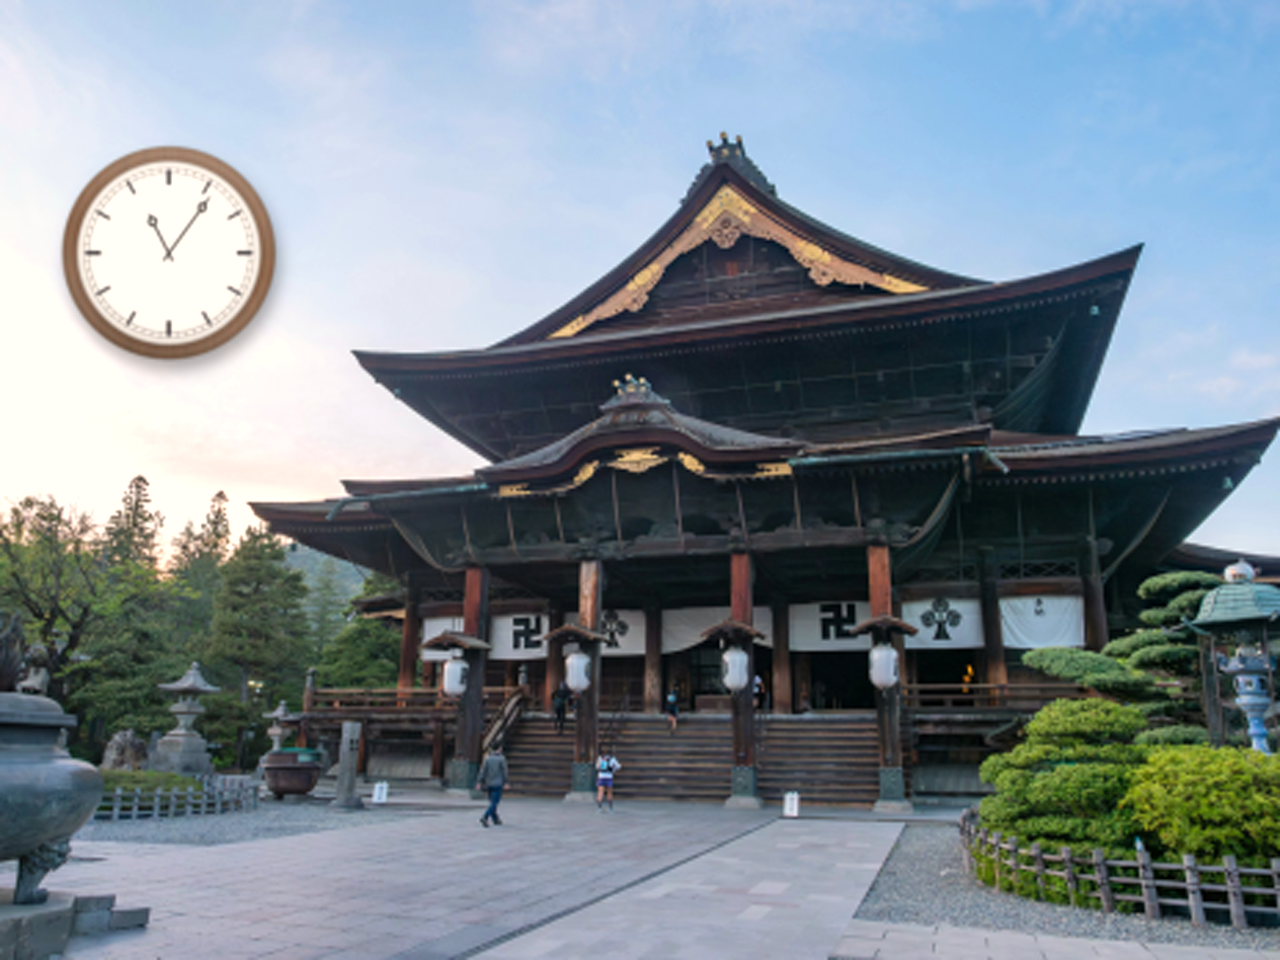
**11:06**
